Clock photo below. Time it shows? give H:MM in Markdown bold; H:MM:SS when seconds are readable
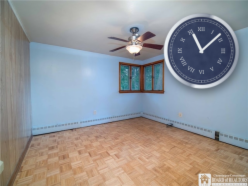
**11:08**
